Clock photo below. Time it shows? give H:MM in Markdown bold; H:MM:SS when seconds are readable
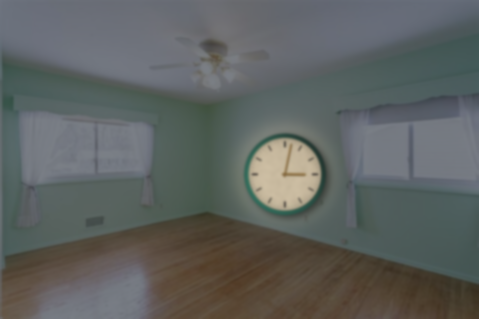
**3:02**
